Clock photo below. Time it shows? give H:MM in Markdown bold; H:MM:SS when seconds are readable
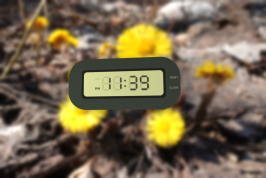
**11:39**
